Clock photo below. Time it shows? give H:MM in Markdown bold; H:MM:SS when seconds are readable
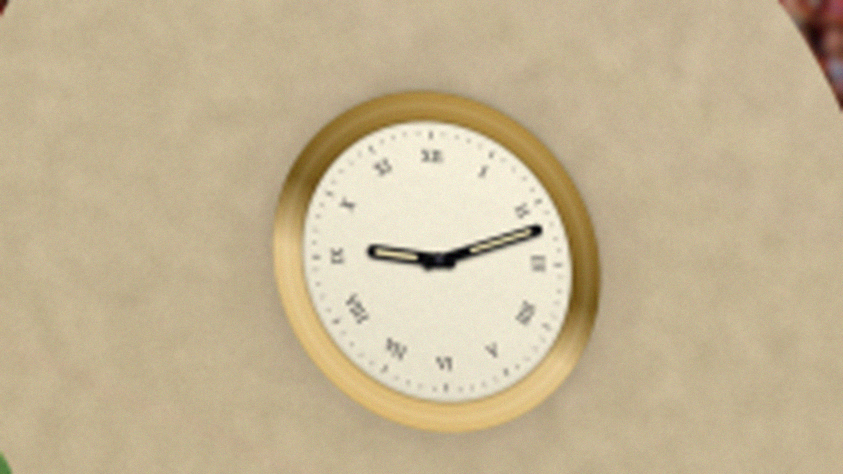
**9:12**
